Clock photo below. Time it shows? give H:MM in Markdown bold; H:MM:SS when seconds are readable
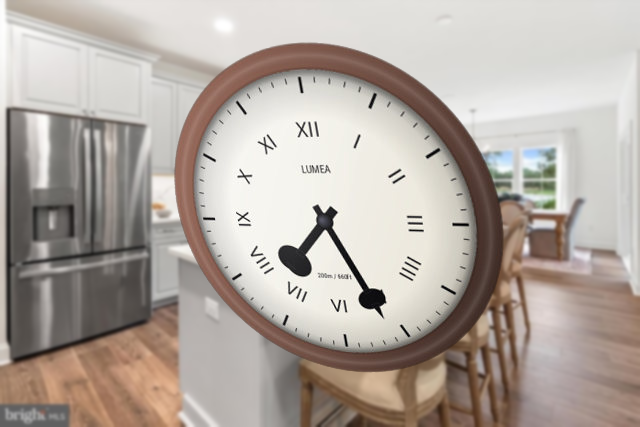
**7:26**
